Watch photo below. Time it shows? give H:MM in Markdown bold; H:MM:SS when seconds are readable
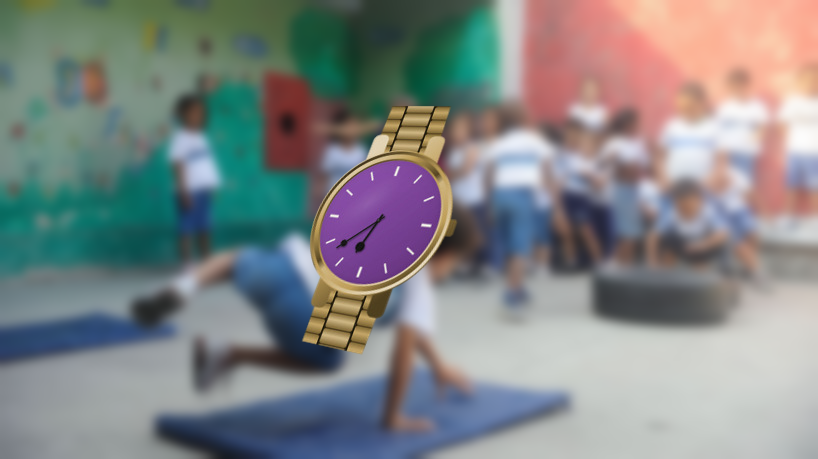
**6:38**
